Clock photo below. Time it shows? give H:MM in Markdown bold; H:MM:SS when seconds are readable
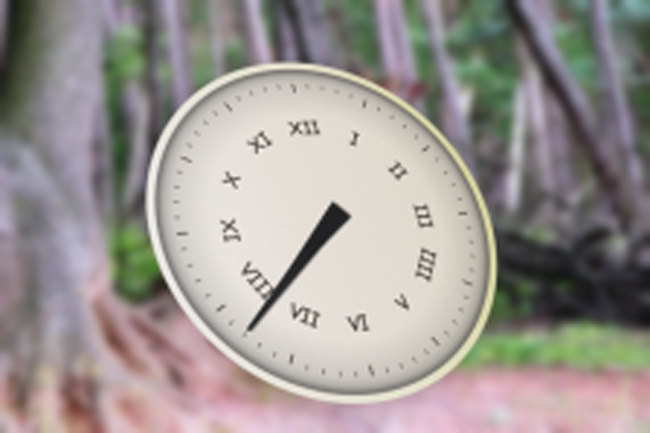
**7:38**
